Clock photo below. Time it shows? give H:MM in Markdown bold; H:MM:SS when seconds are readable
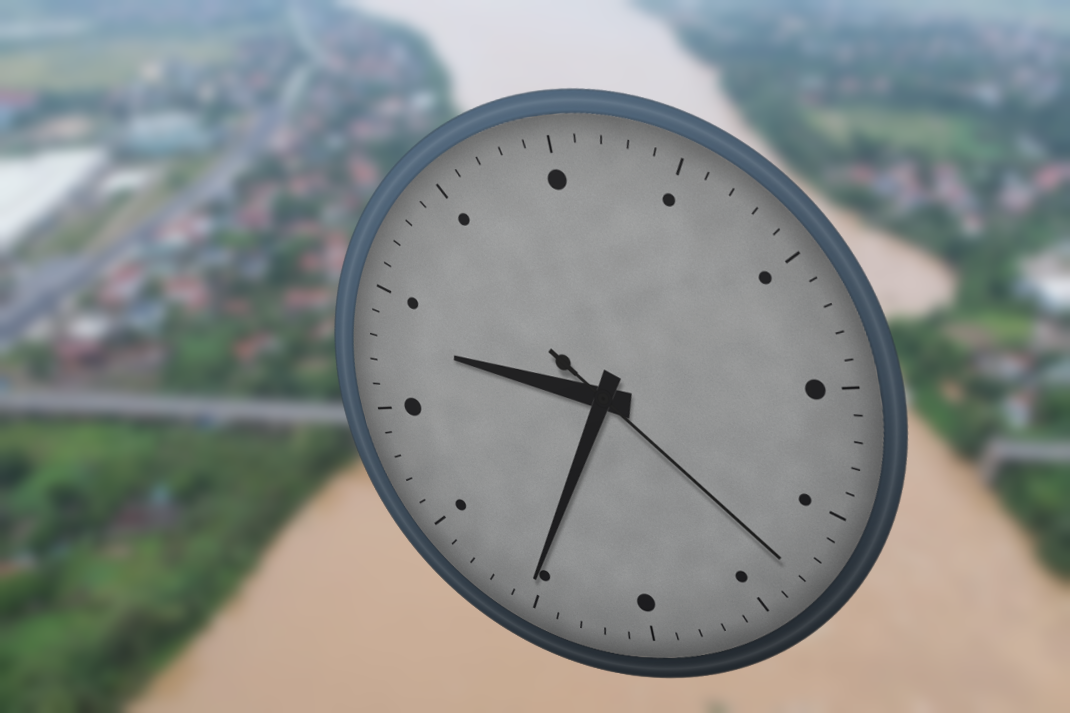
**9:35:23**
